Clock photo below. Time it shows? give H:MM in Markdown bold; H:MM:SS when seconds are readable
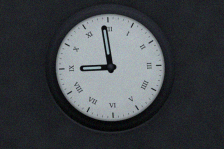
**8:59**
